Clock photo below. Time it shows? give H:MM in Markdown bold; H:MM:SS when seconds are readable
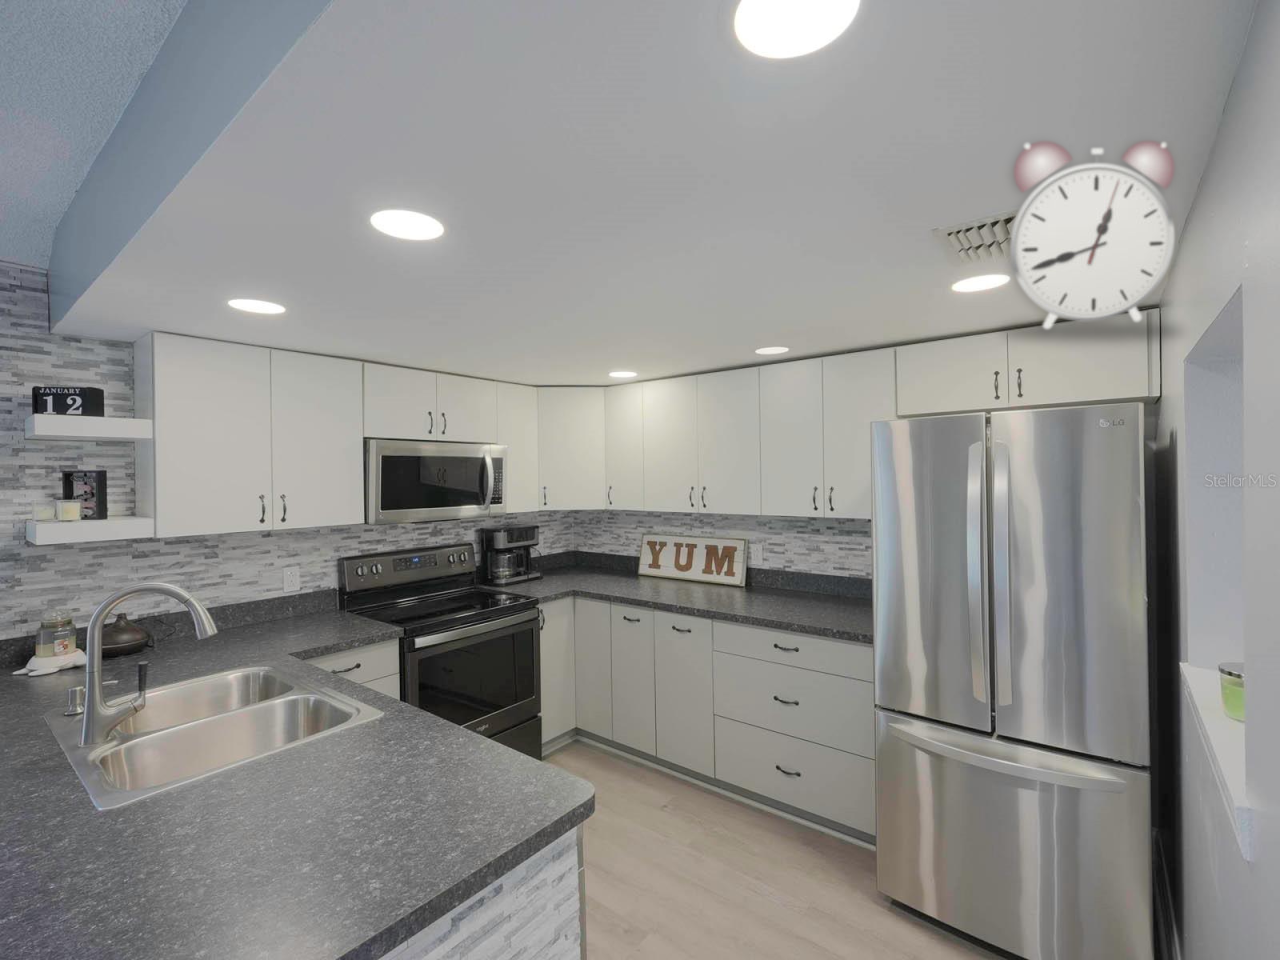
**12:42:03**
